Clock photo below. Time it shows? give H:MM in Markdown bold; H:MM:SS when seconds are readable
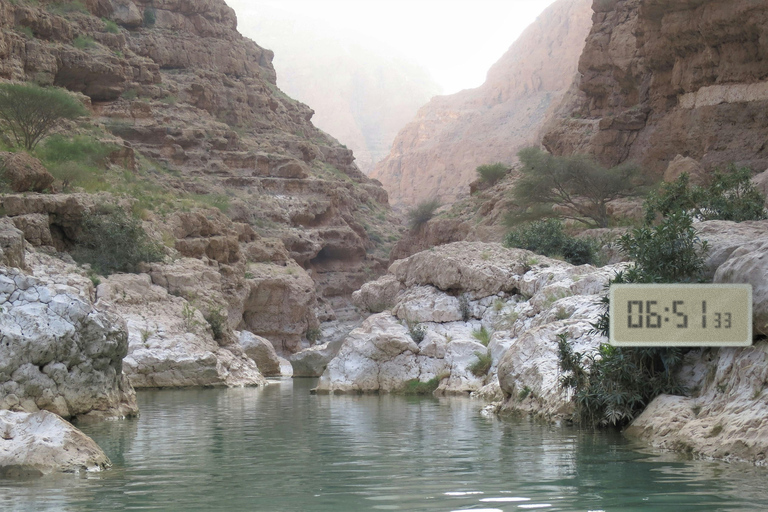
**6:51:33**
